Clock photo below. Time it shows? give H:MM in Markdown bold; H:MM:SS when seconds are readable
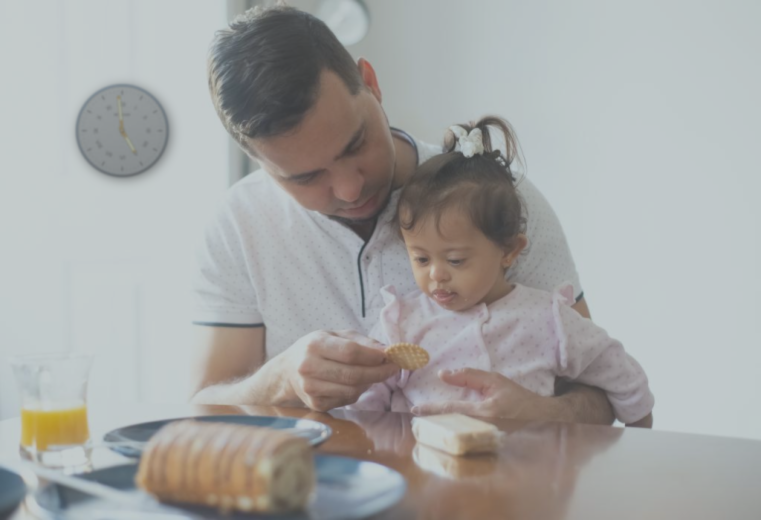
**4:59**
